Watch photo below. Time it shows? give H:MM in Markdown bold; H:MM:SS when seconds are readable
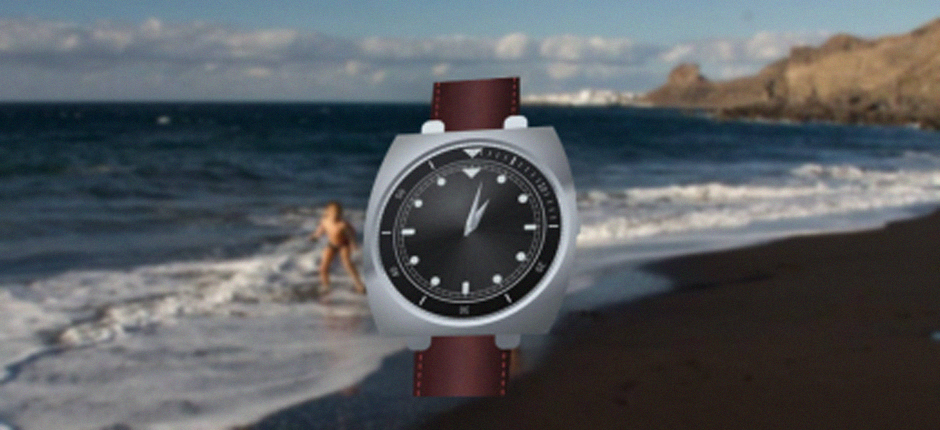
**1:02**
